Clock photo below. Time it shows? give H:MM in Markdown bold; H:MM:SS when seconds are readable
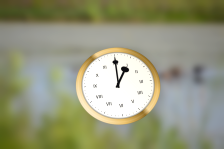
**1:00**
